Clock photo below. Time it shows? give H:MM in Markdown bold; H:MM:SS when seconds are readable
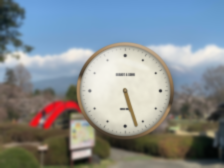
**5:27**
